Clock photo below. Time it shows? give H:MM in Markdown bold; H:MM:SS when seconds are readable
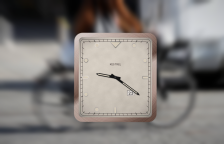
**9:21**
